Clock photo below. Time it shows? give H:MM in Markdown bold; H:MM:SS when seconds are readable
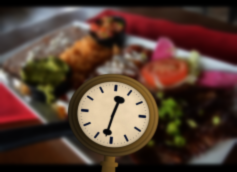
**12:32**
